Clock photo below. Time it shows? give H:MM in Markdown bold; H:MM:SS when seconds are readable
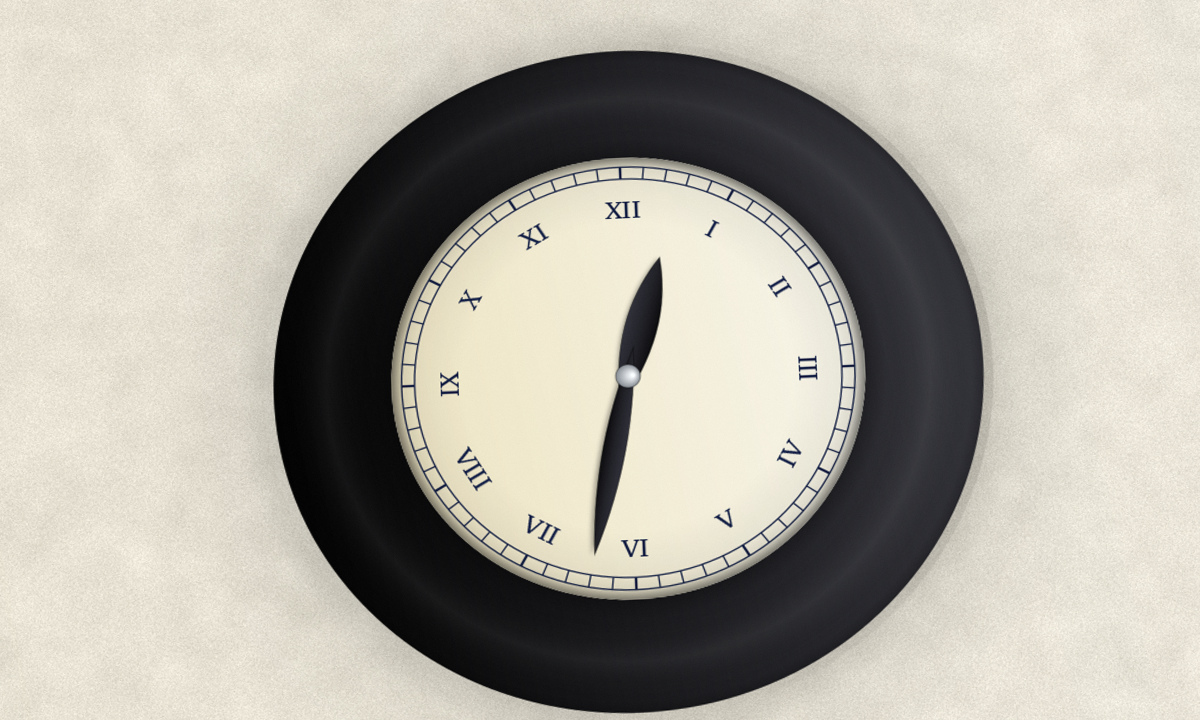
**12:32**
